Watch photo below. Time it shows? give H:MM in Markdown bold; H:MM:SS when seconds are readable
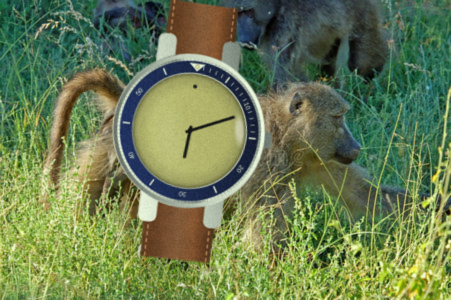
**6:11**
